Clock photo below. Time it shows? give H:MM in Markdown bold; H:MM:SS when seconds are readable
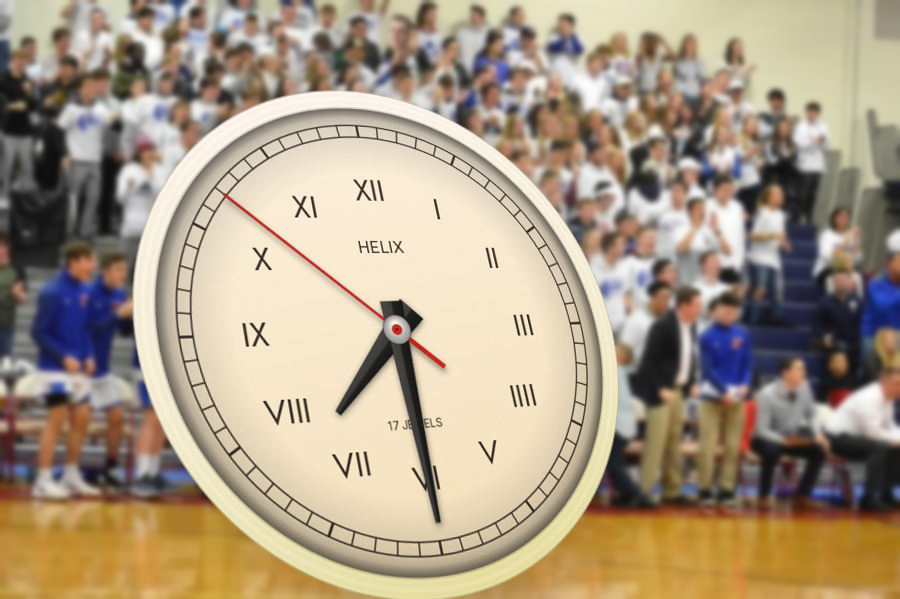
**7:29:52**
